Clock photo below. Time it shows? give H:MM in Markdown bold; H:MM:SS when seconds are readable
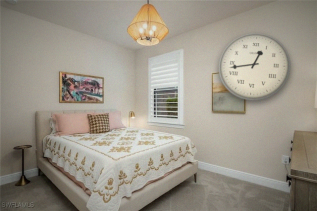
**12:43**
